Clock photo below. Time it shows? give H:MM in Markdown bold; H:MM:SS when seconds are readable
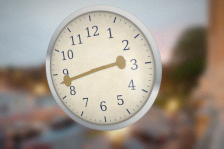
**2:43**
